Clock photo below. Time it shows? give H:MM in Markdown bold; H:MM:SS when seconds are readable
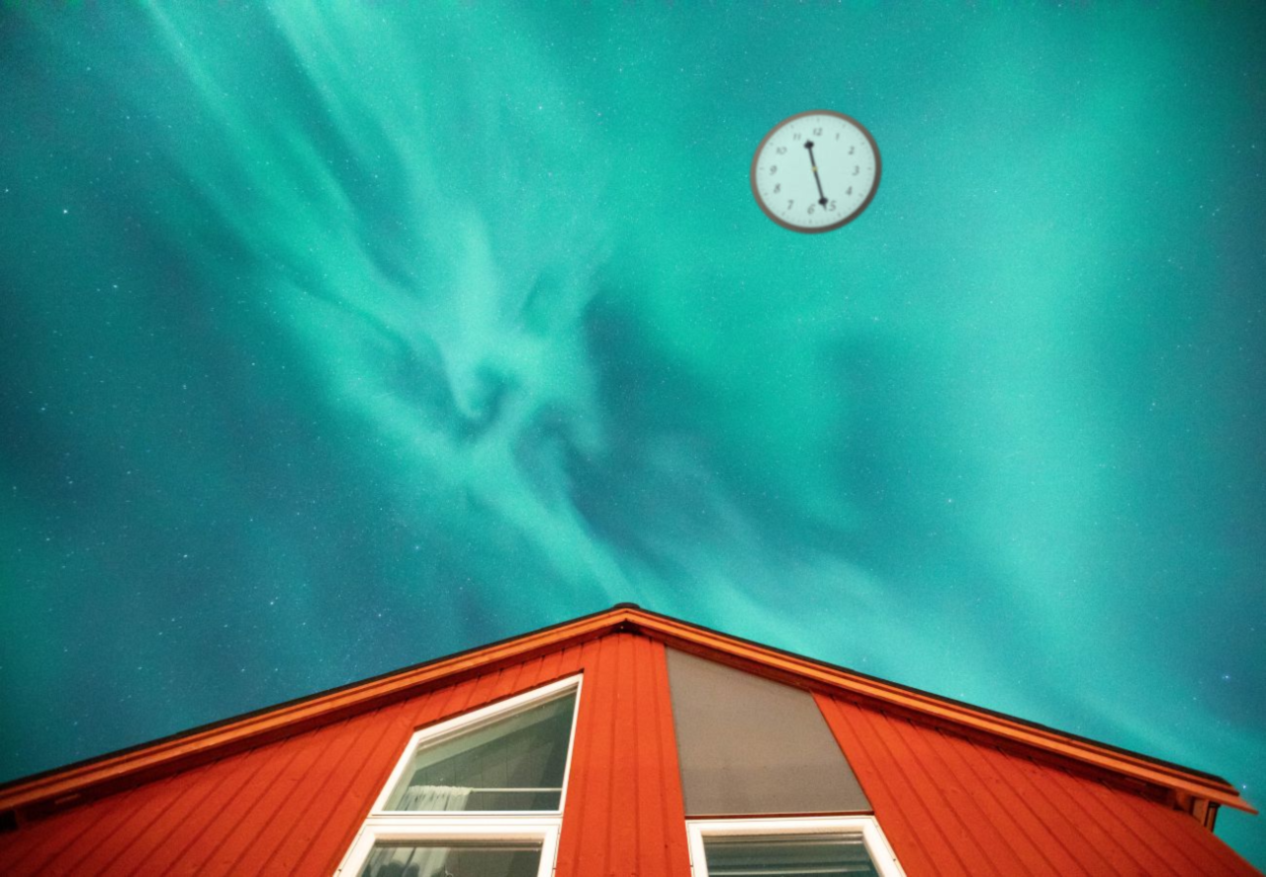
**11:27**
